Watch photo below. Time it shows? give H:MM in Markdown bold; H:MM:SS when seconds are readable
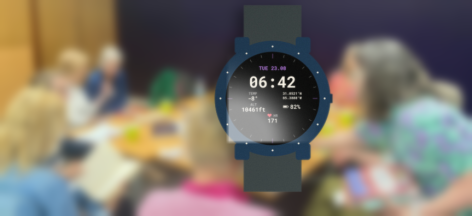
**6:42**
